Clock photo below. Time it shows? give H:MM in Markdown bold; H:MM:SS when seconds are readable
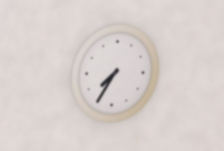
**7:35**
